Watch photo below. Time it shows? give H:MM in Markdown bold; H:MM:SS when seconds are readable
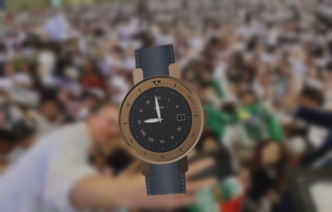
**8:59**
